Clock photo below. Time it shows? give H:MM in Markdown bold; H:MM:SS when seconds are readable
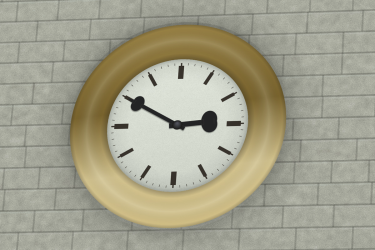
**2:50**
